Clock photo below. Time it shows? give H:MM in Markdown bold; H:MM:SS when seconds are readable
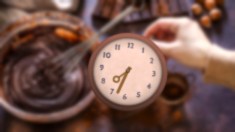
**7:33**
